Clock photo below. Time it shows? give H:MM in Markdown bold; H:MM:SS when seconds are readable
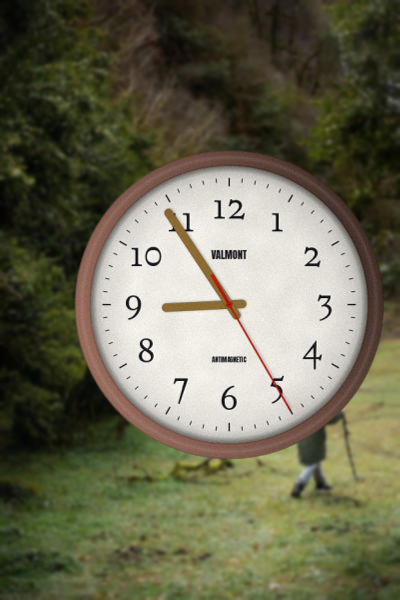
**8:54:25**
